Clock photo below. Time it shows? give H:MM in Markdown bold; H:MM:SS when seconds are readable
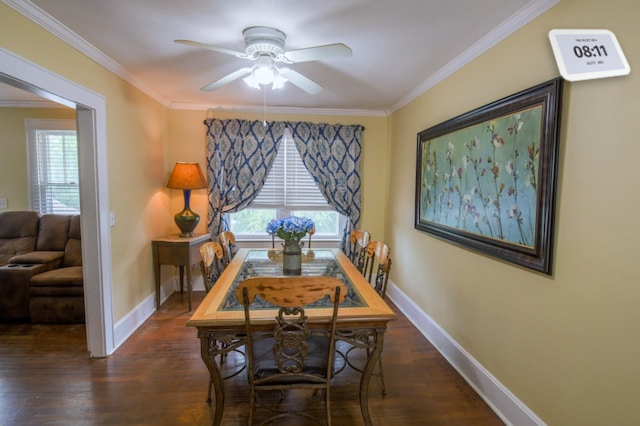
**8:11**
